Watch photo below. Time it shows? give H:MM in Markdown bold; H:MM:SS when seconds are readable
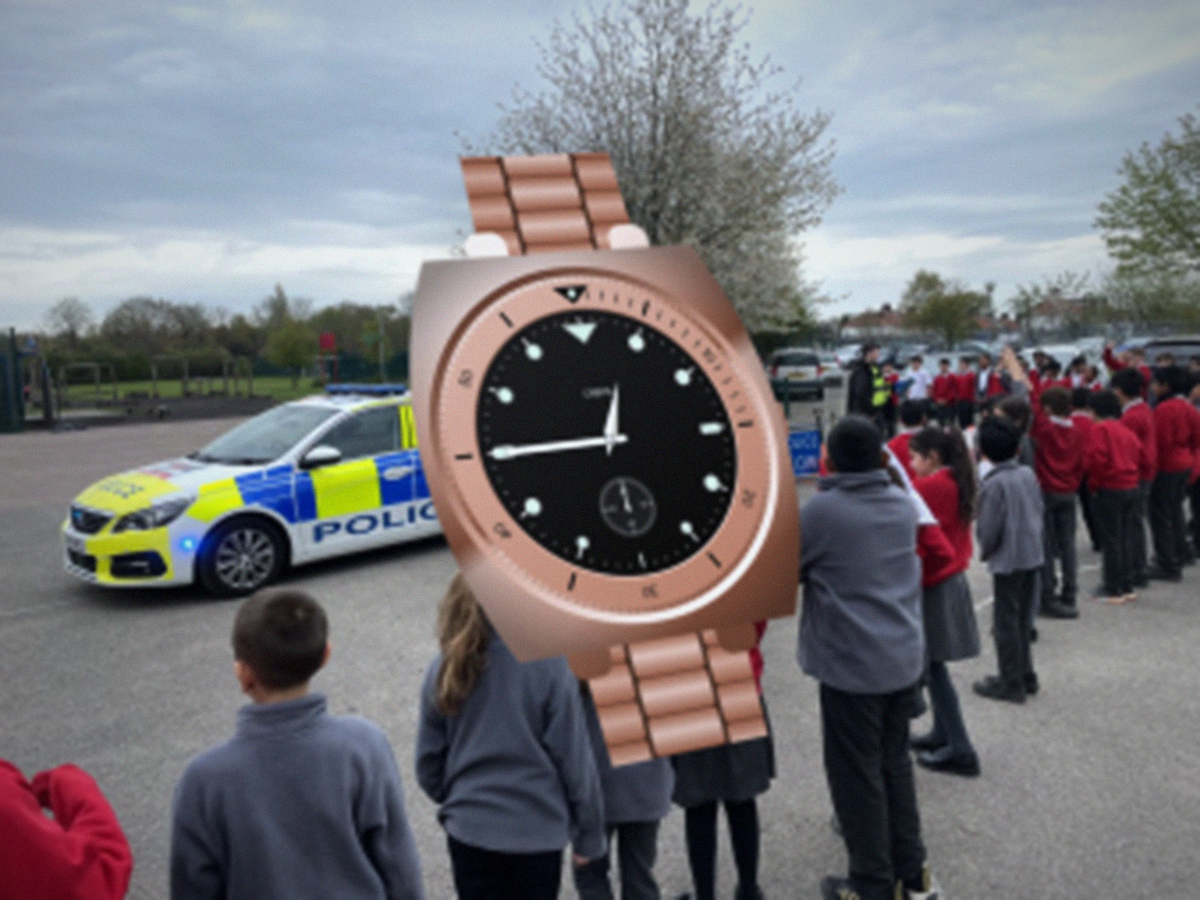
**12:45**
